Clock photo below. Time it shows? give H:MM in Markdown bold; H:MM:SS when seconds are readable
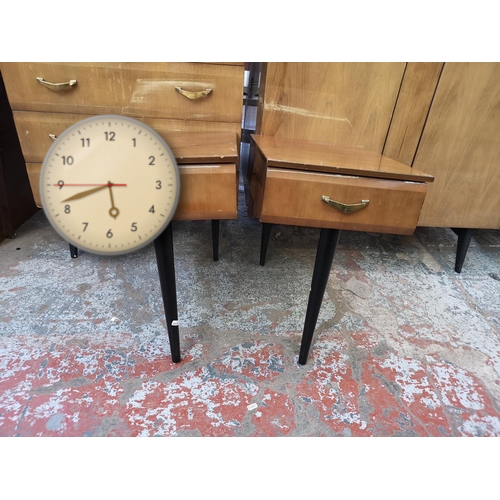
**5:41:45**
